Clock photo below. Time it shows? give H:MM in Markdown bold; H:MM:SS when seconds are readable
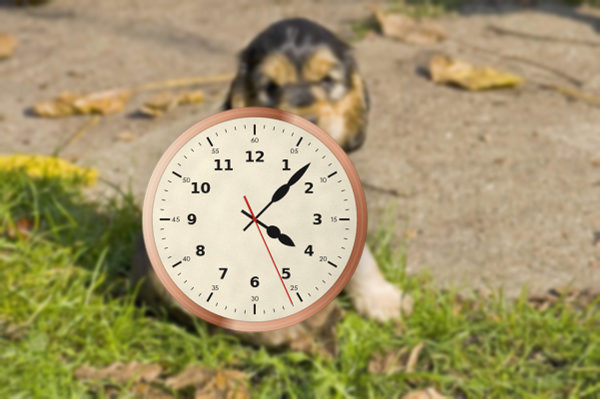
**4:07:26**
